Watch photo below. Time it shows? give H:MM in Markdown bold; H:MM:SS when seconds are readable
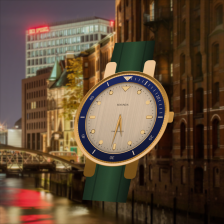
**5:31**
